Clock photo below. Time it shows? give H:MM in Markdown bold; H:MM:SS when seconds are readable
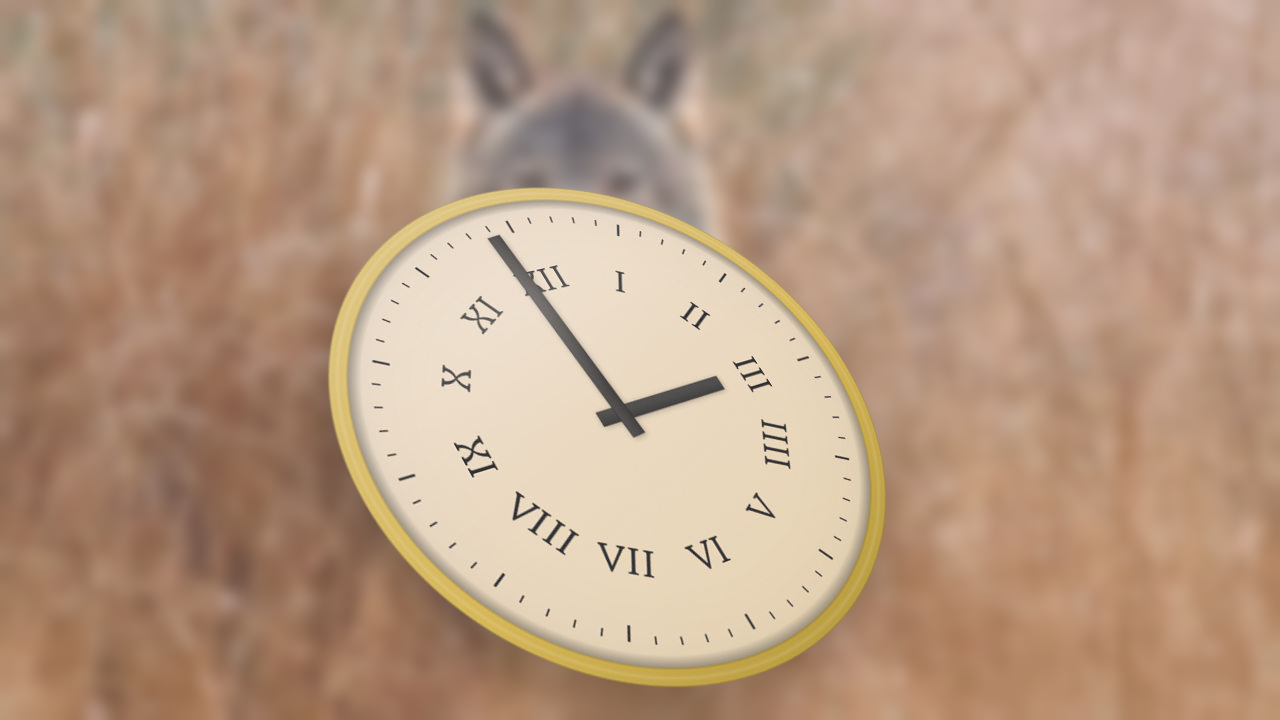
**2:59**
